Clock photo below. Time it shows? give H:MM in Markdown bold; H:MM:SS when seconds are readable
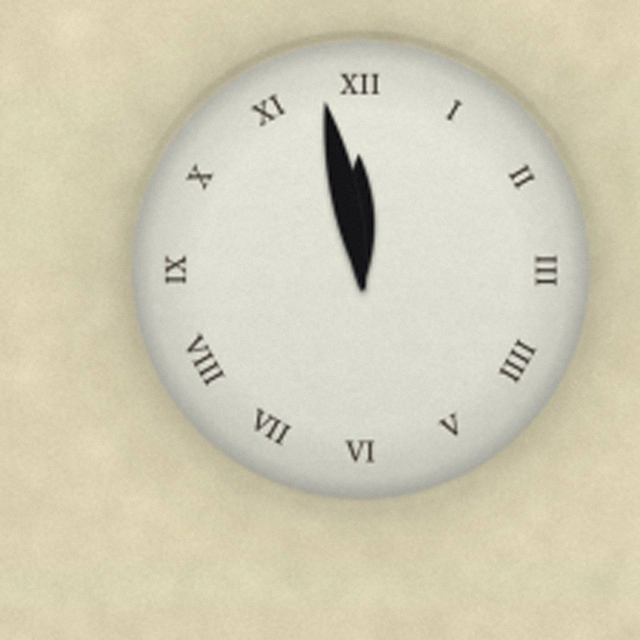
**11:58**
